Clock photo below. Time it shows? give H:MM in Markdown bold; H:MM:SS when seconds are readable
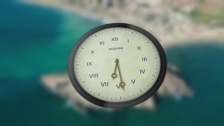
**6:29**
